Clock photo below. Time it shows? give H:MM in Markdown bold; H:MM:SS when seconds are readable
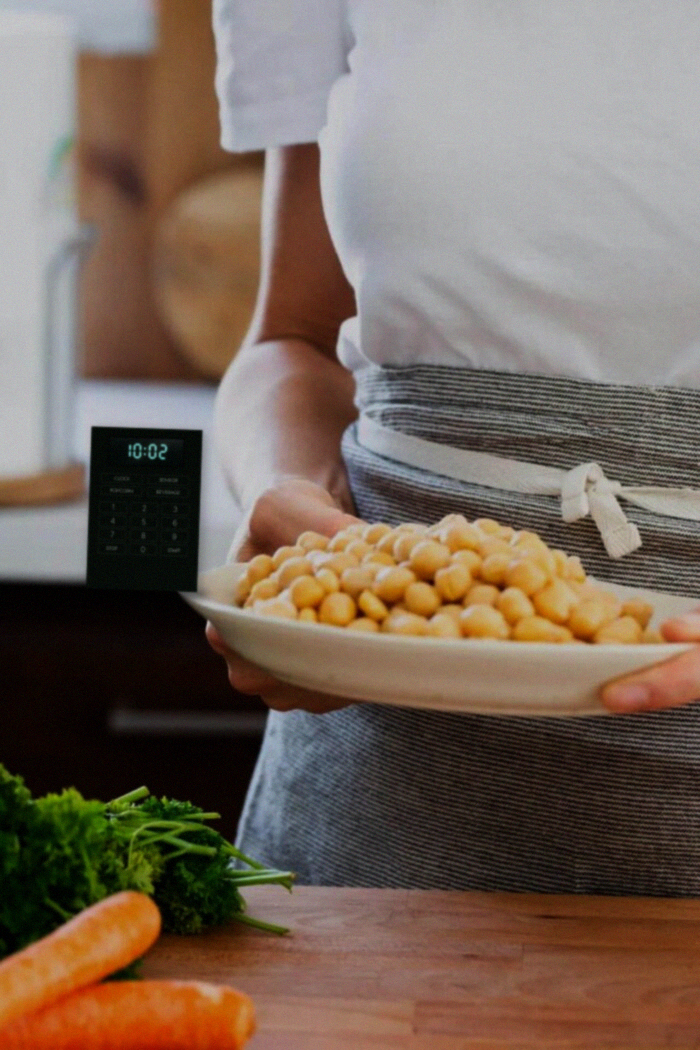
**10:02**
